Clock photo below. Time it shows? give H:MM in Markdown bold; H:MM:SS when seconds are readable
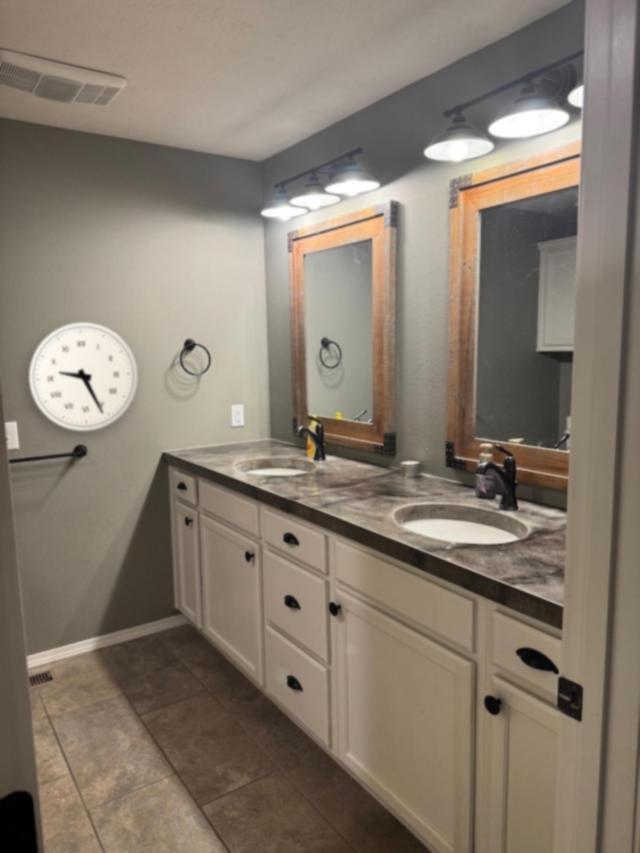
**9:26**
